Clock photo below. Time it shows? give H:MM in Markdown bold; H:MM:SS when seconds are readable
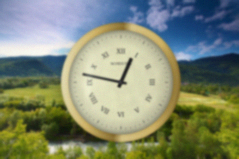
**12:47**
